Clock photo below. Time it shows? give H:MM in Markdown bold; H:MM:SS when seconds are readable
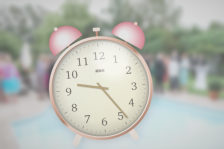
**9:24**
